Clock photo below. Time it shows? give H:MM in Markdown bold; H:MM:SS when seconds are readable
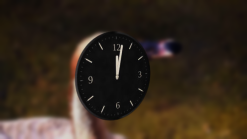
**12:02**
